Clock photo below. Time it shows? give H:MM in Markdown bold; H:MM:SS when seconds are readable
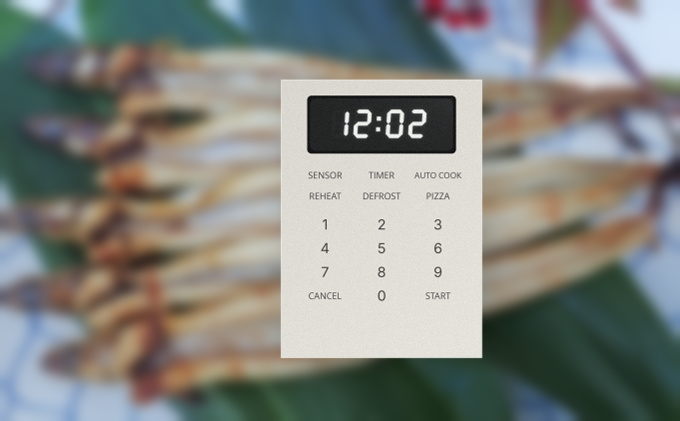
**12:02**
